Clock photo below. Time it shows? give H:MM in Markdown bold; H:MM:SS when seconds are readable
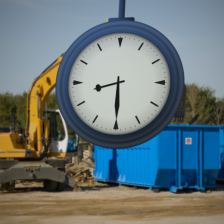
**8:30**
